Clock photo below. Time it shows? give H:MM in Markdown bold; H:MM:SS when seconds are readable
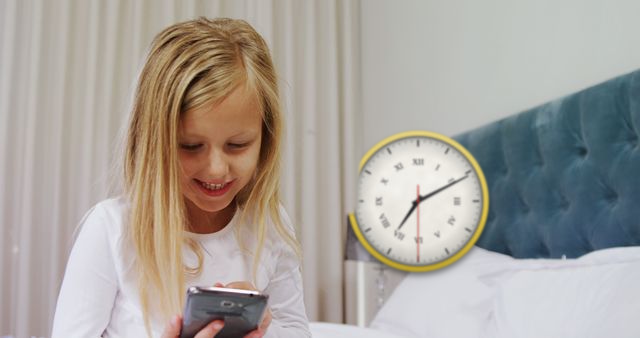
**7:10:30**
